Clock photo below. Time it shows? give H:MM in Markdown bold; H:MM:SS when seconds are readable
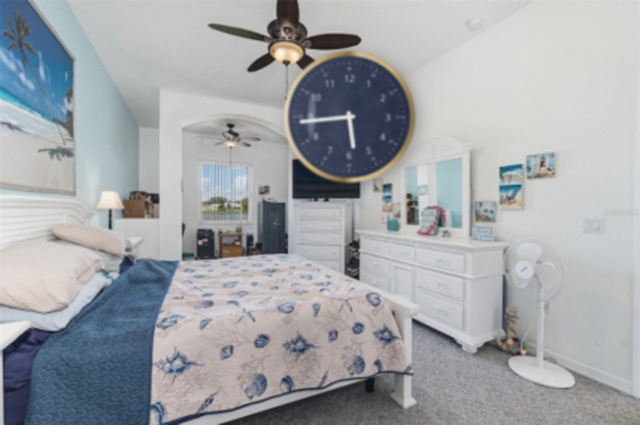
**5:44**
